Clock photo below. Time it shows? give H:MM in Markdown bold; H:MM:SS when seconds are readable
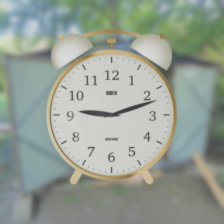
**9:12**
